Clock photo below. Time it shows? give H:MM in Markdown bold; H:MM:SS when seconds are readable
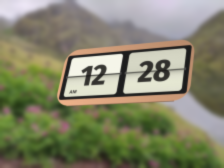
**12:28**
